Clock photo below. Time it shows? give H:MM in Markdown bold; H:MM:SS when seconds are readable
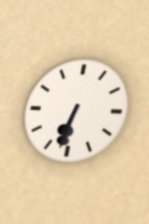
**6:32**
